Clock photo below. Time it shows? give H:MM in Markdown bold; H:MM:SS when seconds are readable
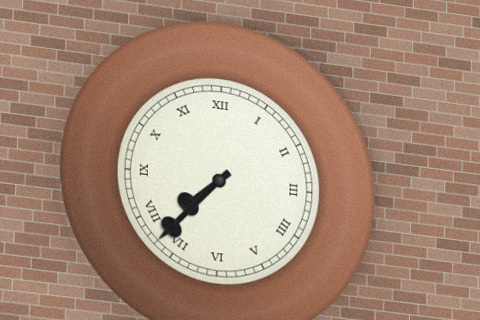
**7:37**
